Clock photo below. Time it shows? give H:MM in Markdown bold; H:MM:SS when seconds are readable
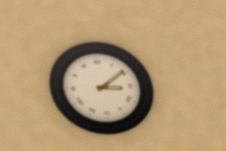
**3:09**
